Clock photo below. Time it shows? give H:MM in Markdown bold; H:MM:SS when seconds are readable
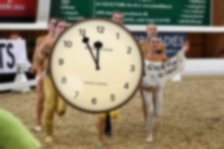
**11:55**
